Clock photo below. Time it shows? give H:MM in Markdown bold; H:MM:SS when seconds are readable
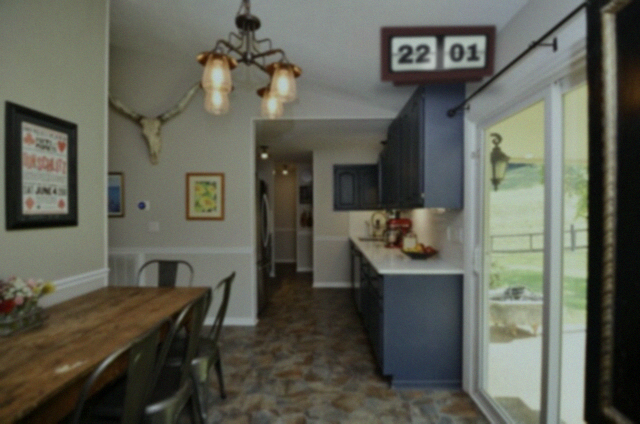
**22:01**
